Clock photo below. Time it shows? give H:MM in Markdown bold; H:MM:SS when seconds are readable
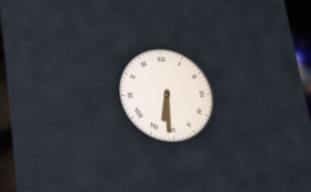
**6:31**
